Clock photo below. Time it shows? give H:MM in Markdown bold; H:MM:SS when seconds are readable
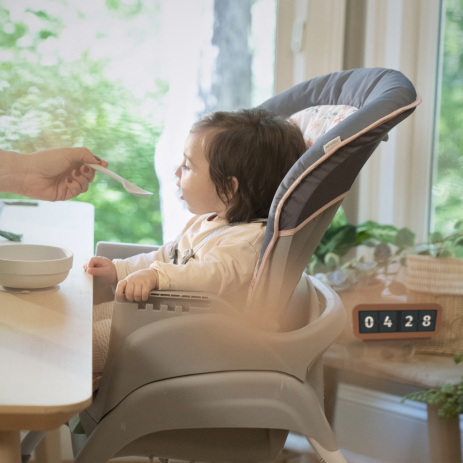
**4:28**
